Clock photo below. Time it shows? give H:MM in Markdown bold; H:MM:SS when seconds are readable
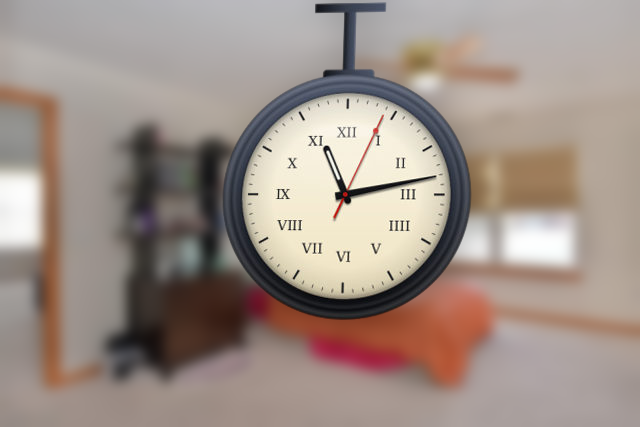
**11:13:04**
